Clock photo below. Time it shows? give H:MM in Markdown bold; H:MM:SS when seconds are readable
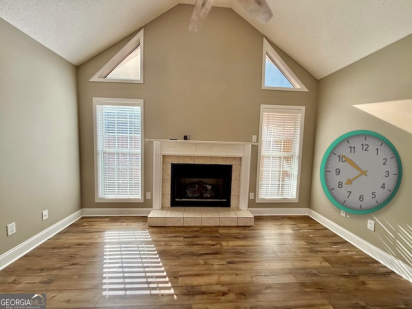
**7:51**
